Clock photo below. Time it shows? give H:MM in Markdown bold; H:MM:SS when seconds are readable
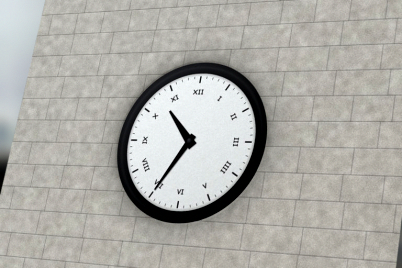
**10:35**
